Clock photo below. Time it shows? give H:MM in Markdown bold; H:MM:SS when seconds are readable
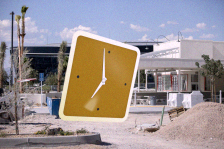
**6:58**
